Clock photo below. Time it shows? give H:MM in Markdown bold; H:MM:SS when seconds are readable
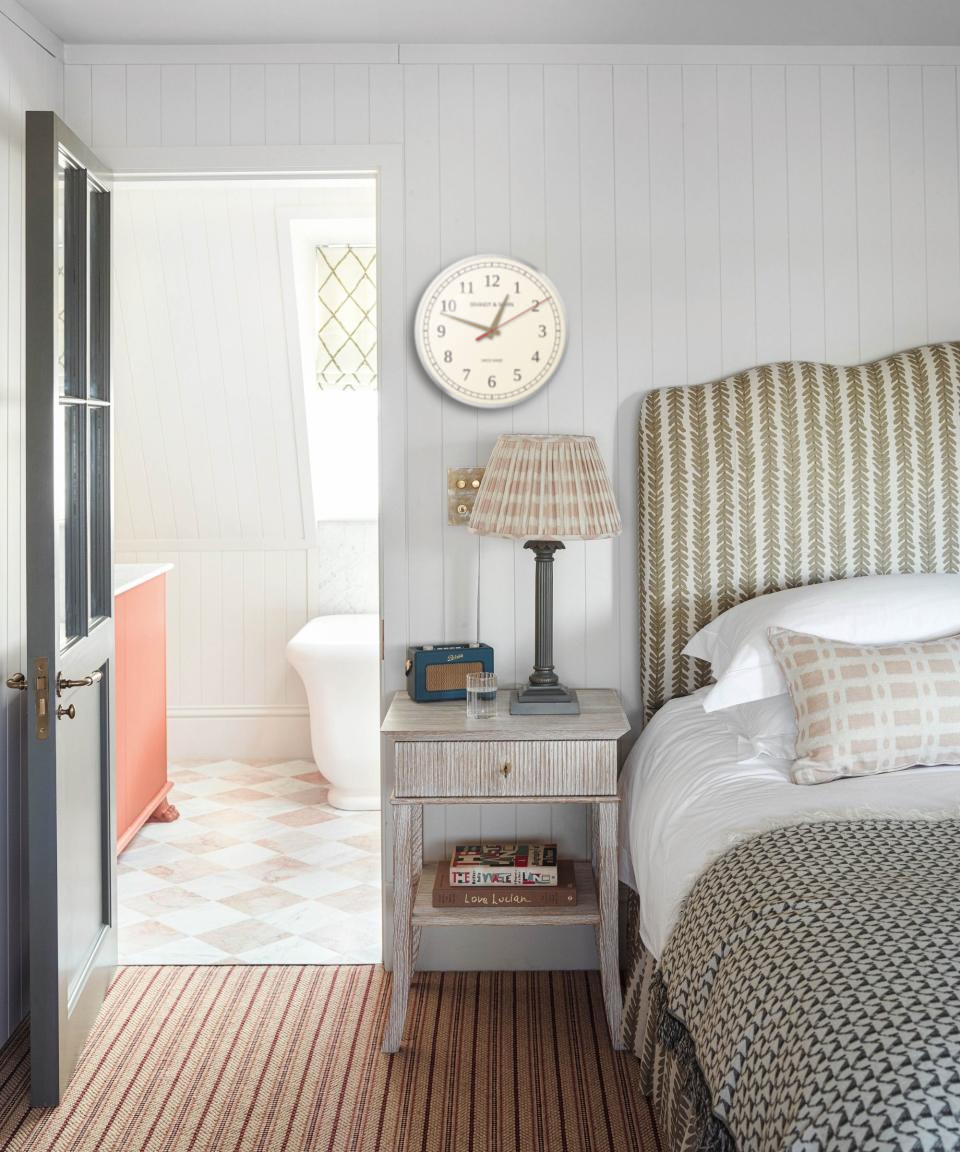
**12:48:10**
